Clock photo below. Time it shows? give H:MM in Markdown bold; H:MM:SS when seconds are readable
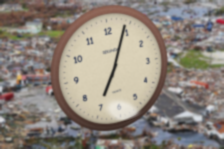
**7:04**
